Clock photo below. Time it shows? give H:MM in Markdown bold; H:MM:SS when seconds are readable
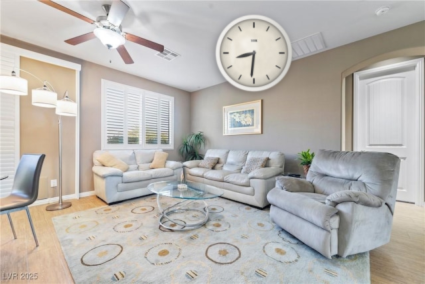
**8:31**
